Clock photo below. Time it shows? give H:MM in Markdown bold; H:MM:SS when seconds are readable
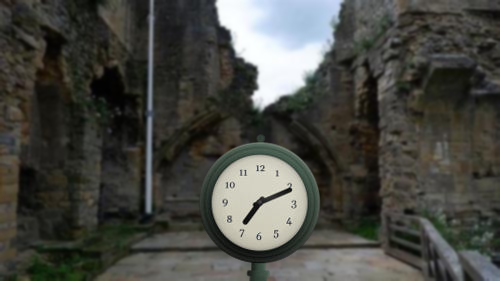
**7:11**
